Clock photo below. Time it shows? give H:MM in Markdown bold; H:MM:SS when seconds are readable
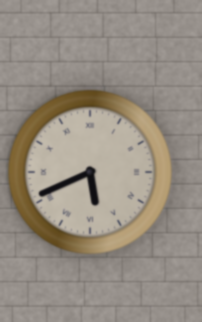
**5:41**
